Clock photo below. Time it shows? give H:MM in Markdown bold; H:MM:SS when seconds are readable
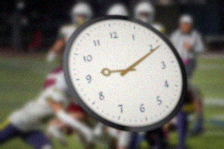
**9:11**
